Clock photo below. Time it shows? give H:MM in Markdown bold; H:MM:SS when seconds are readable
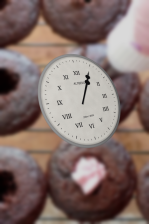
**1:05**
